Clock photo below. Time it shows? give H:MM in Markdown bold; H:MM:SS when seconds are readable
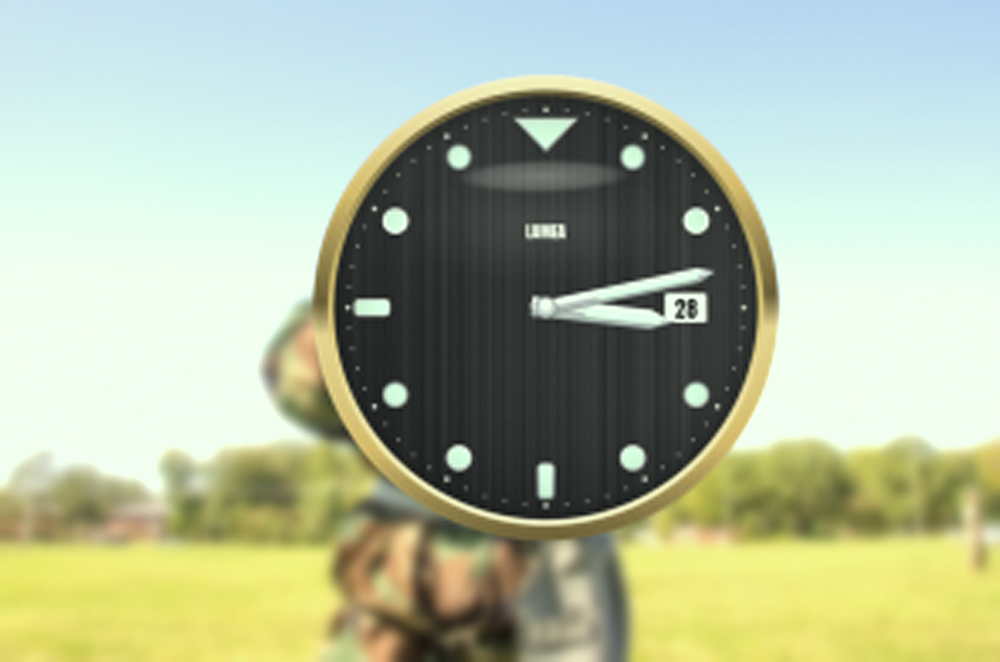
**3:13**
